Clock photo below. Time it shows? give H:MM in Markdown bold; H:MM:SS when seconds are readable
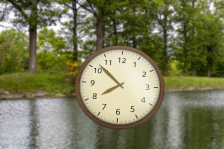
**7:52**
